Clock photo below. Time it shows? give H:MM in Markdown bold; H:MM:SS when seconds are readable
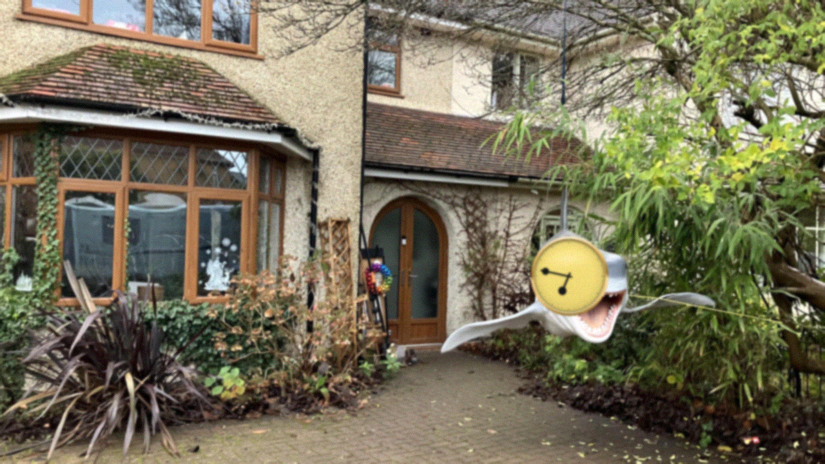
**6:47**
